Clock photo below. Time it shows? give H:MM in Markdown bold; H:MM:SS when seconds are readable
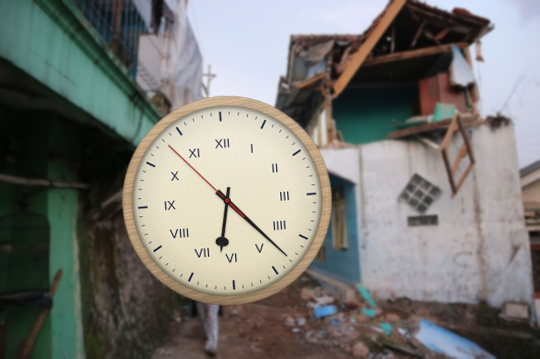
**6:22:53**
